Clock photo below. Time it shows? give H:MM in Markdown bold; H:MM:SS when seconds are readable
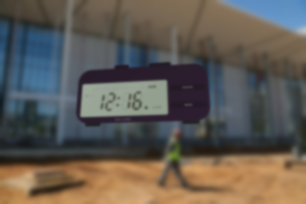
**12:16**
